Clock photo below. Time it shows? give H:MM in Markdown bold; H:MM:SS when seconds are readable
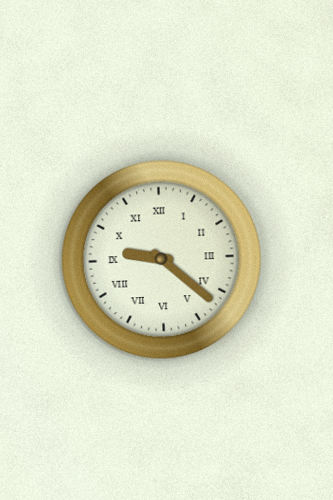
**9:22**
